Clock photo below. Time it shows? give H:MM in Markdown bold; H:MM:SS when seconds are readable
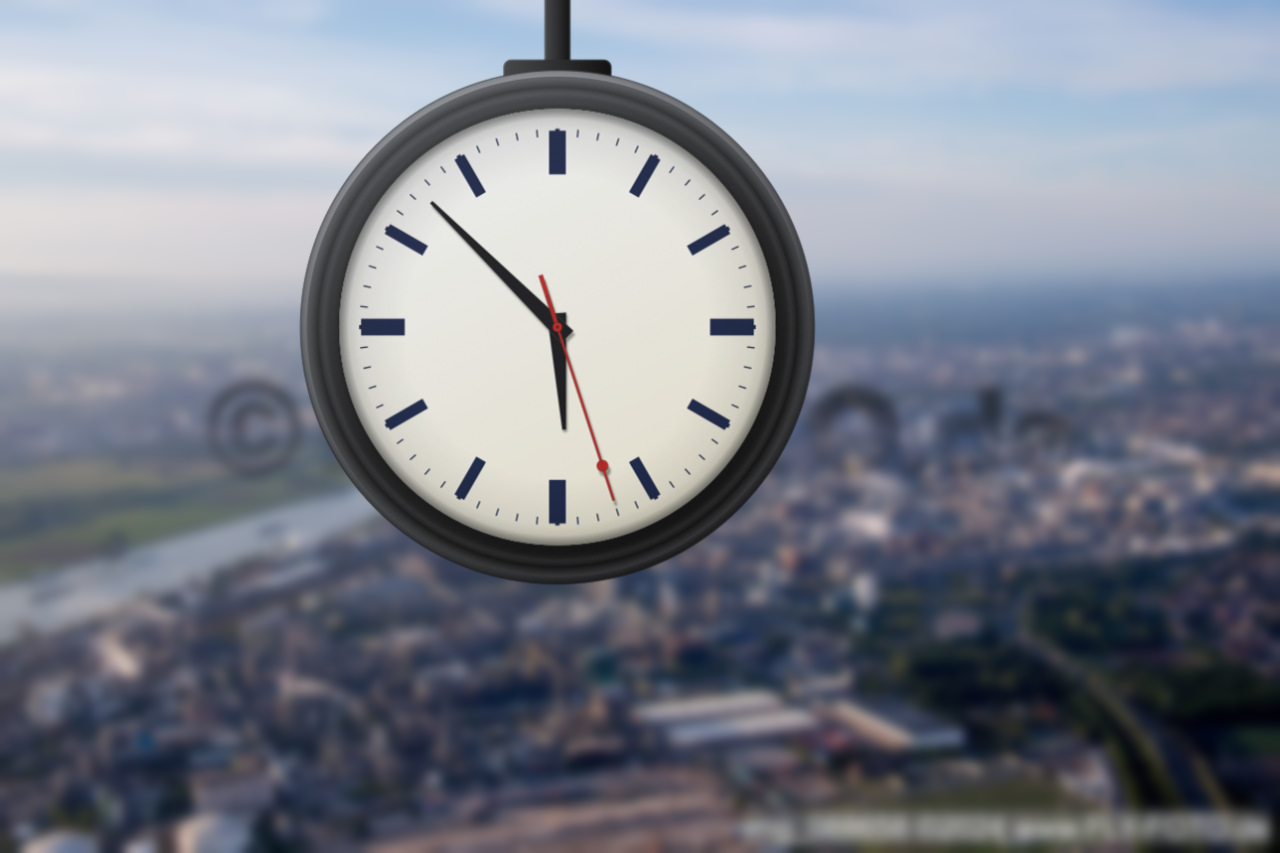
**5:52:27**
